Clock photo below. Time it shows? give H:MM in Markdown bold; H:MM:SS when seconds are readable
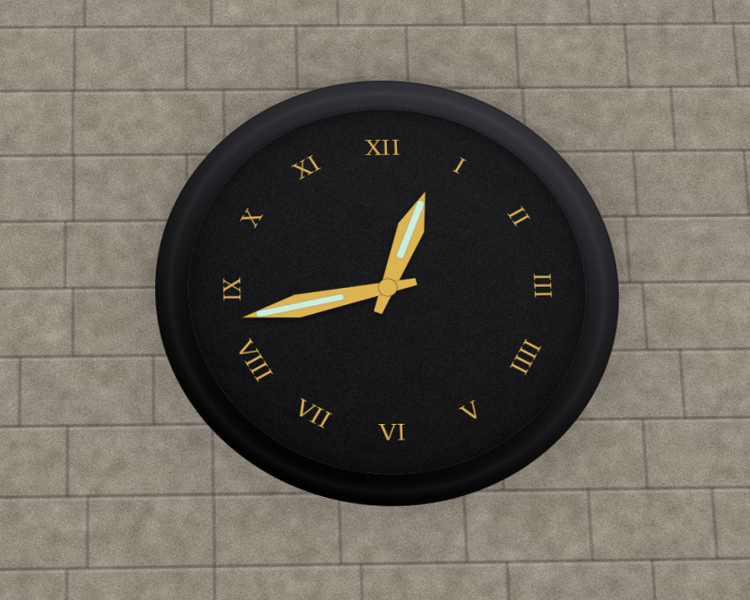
**12:43**
